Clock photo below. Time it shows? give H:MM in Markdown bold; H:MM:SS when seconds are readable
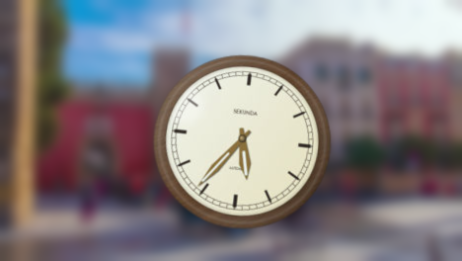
**5:36**
